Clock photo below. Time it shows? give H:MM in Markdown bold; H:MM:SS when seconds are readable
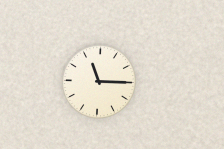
**11:15**
